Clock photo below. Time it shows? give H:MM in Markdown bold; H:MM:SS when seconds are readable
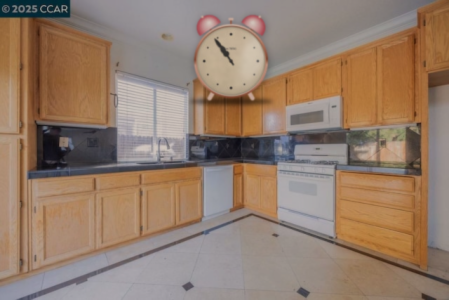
**10:54**
